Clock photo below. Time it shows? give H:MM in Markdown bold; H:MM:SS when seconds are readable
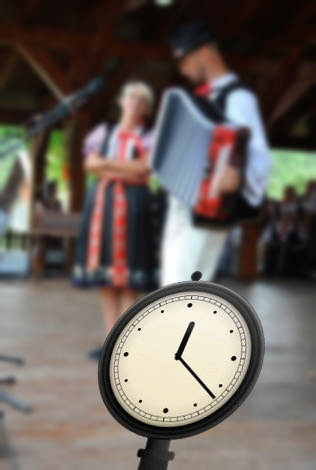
**12:22**
